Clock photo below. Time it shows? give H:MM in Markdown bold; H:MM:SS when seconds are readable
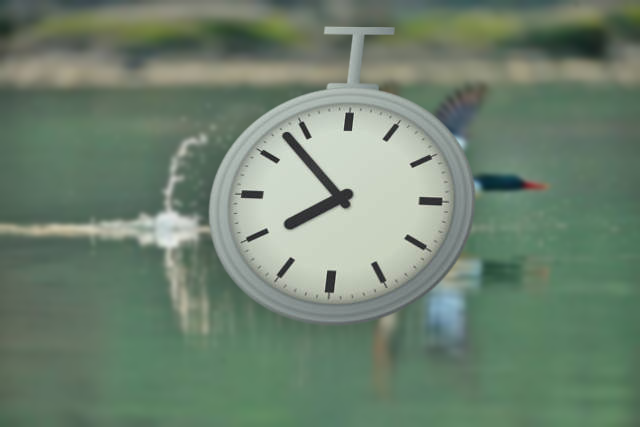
**7:53**
